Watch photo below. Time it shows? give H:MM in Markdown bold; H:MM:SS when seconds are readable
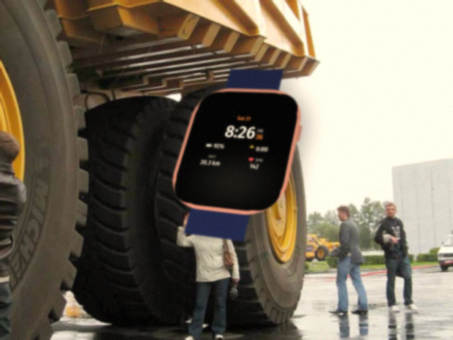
**8:26**
